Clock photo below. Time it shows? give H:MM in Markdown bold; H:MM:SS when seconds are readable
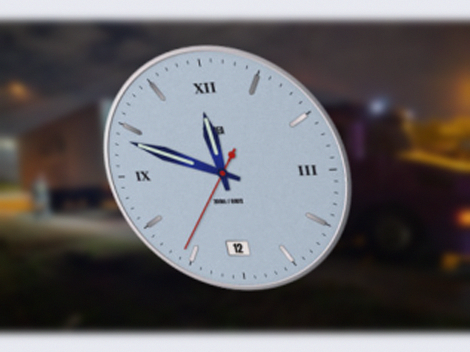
**11:48:36**
